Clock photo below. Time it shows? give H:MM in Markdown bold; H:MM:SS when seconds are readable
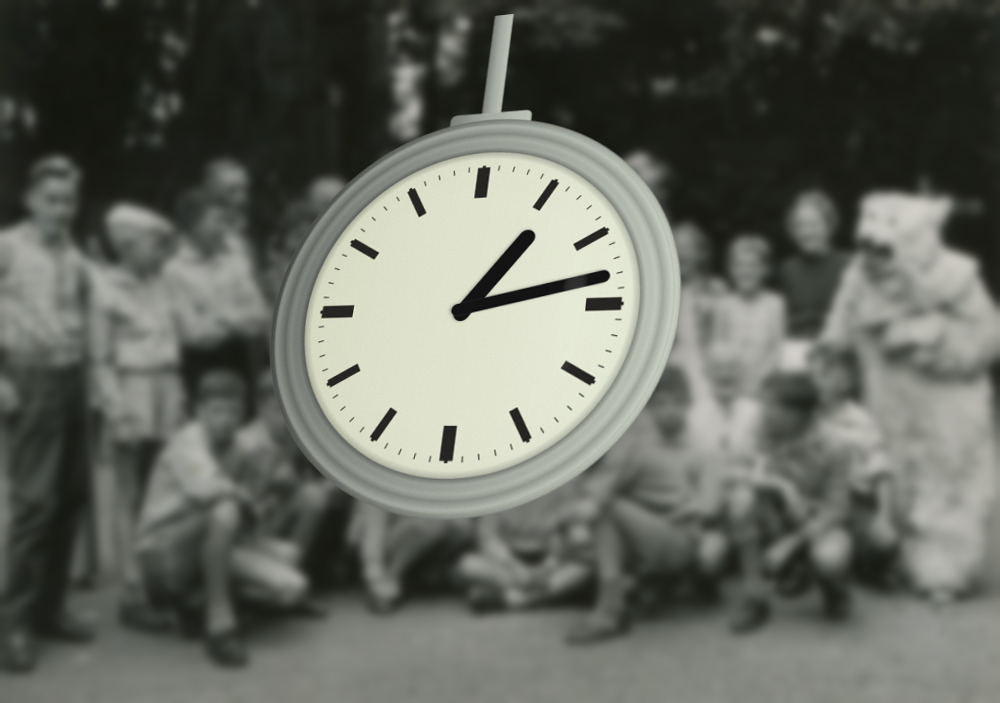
**1:13**
